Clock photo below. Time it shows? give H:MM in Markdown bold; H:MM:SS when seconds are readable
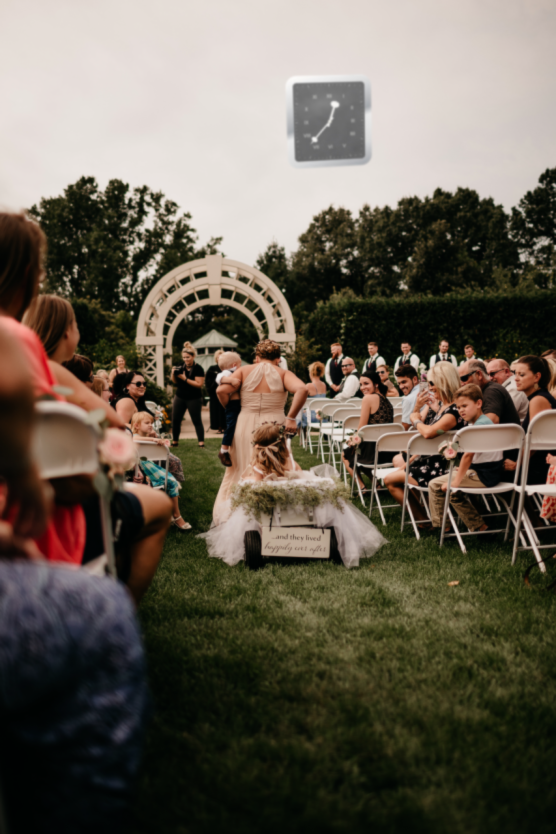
**12:37**
